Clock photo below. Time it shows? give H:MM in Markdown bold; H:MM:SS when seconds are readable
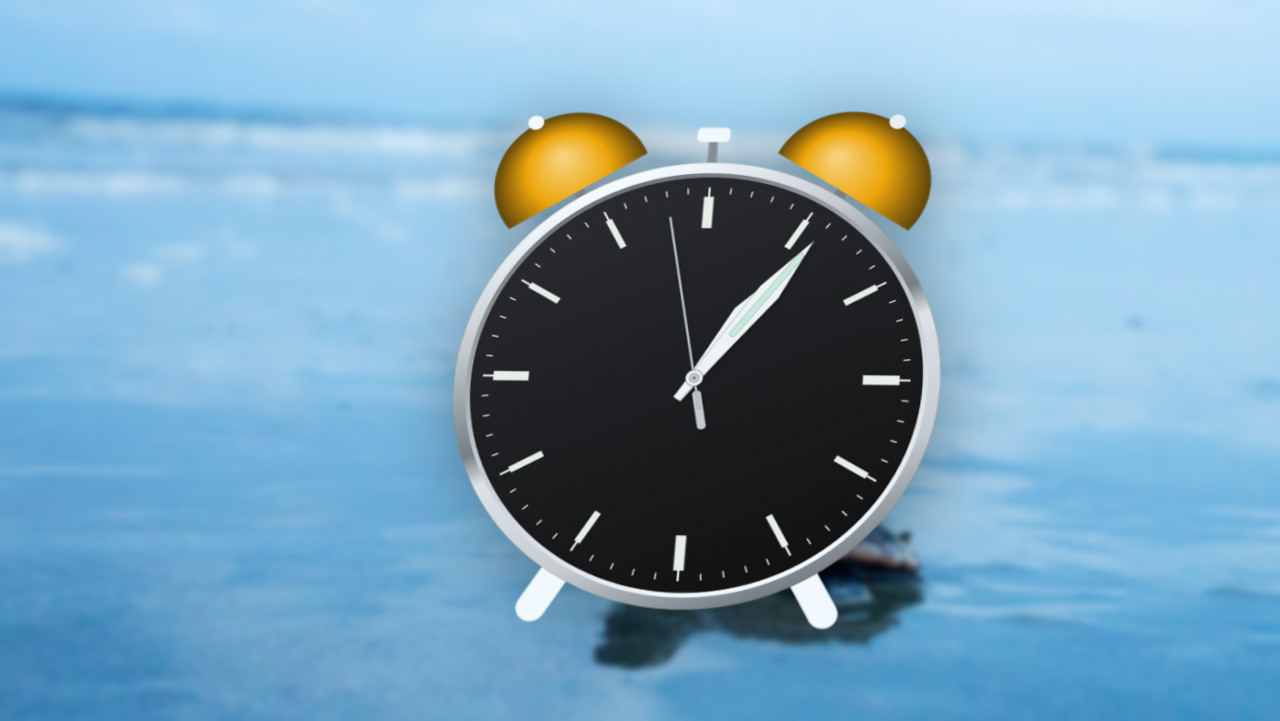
**1:05:58**
